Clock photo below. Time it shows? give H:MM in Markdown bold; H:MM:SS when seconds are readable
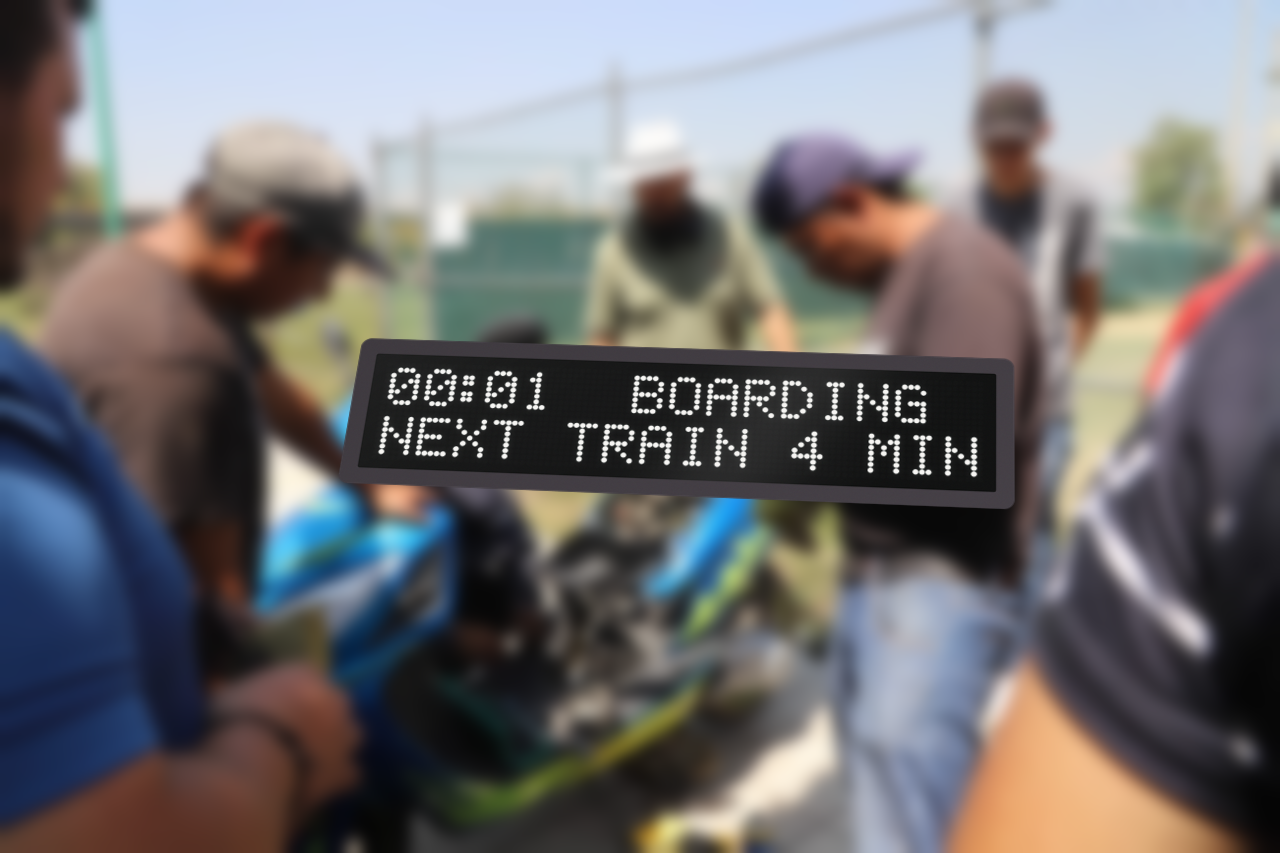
**0:01**
